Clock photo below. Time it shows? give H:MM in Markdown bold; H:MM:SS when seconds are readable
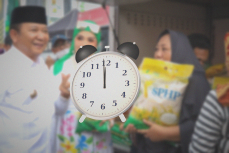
**11:59**
